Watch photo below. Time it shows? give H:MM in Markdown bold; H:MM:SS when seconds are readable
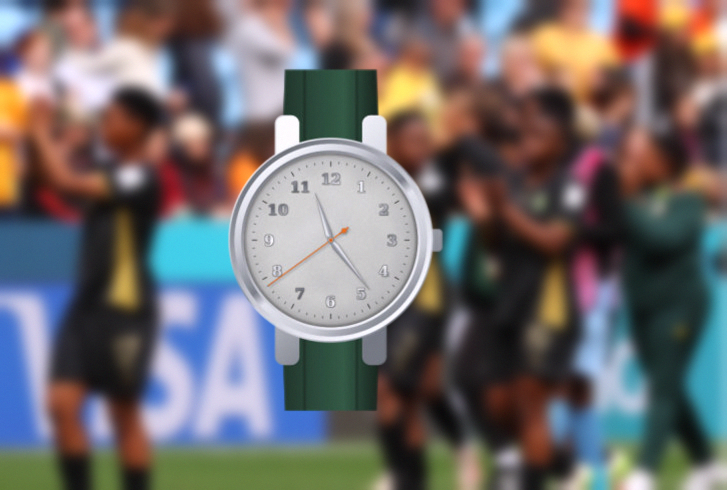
**11:23:39**
